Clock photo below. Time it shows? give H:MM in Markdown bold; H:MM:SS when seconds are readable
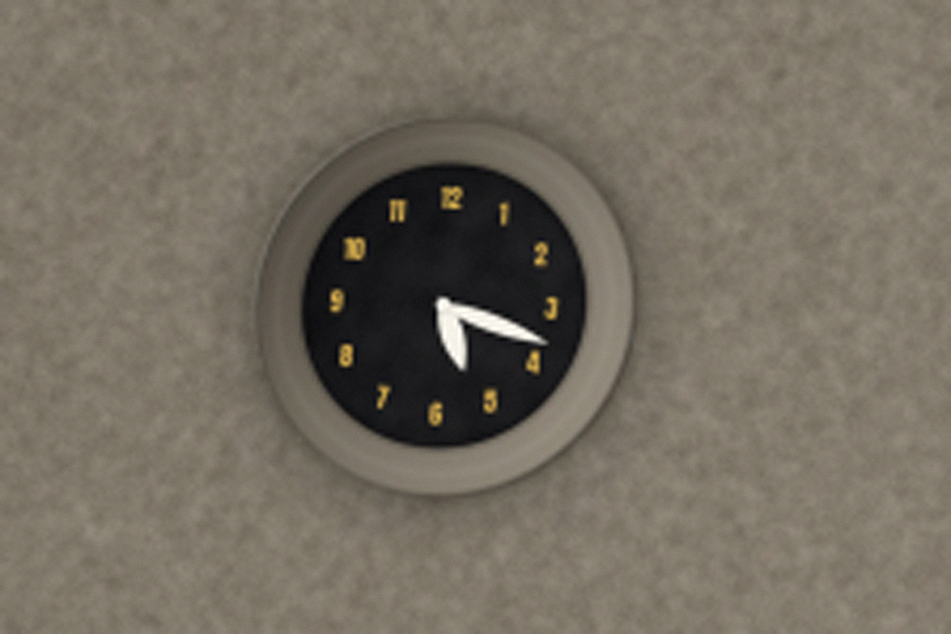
**5:18**
